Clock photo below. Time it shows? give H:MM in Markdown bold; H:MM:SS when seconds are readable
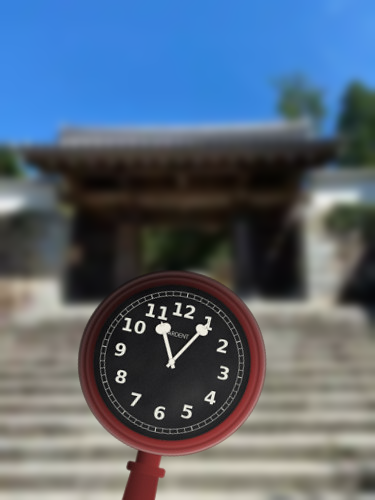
**11:05**
